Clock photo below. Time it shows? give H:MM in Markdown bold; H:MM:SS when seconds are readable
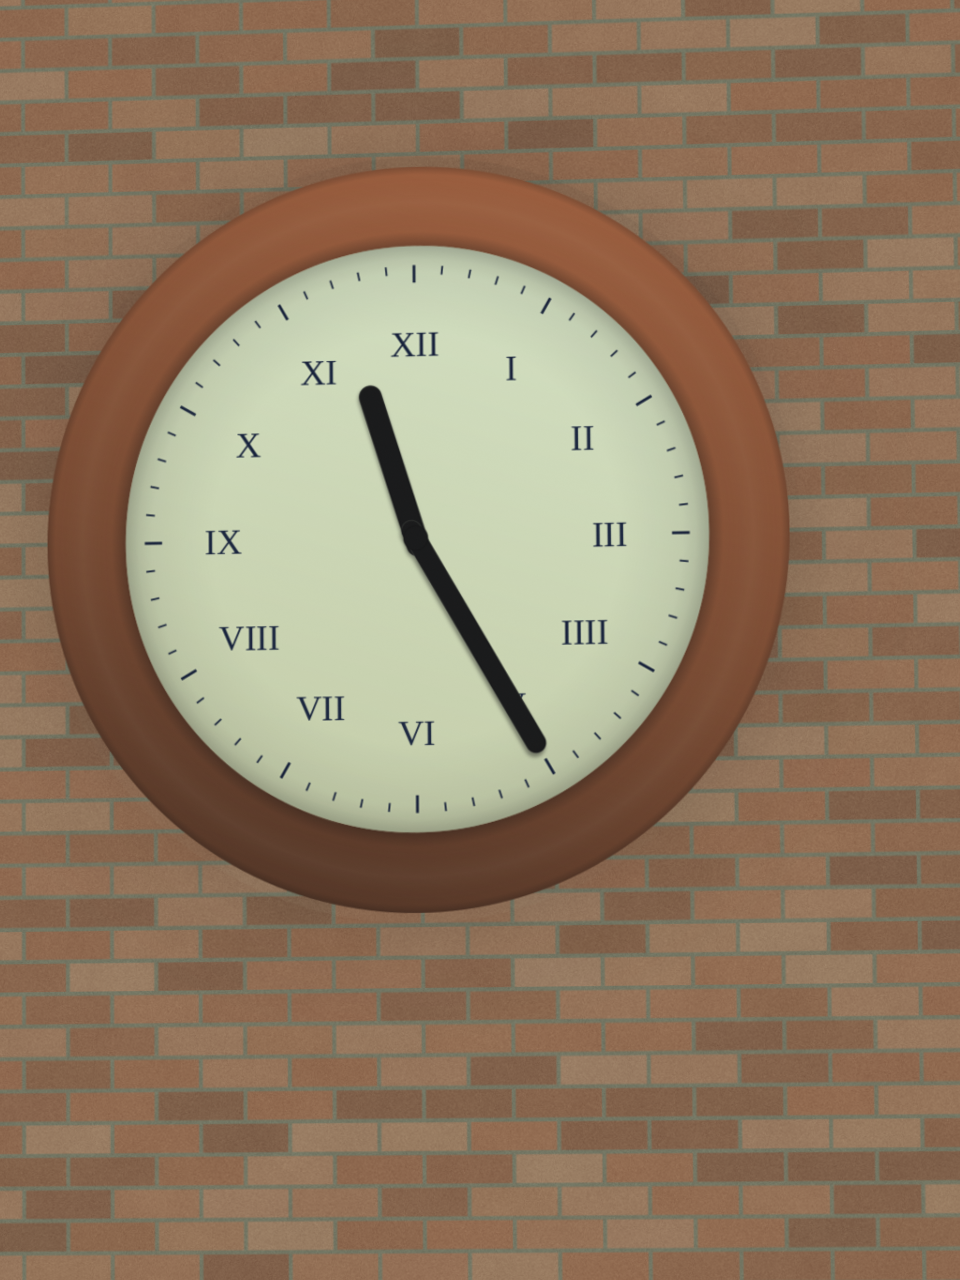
**11:25**
